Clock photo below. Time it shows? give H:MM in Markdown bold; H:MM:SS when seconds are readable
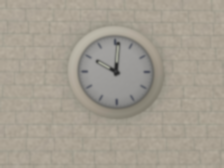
**10:01**
